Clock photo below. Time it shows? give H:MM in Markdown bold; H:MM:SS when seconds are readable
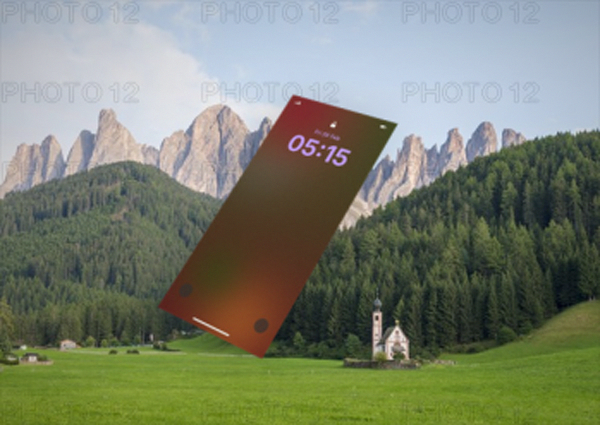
**5:15**
